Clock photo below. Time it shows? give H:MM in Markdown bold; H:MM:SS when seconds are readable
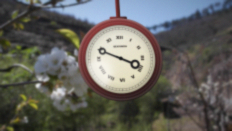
**3:49**
